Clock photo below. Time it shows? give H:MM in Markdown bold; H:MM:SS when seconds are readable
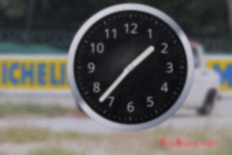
**1:37**
